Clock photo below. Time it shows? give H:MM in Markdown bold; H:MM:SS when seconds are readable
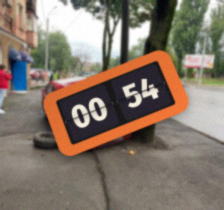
**0:54**
